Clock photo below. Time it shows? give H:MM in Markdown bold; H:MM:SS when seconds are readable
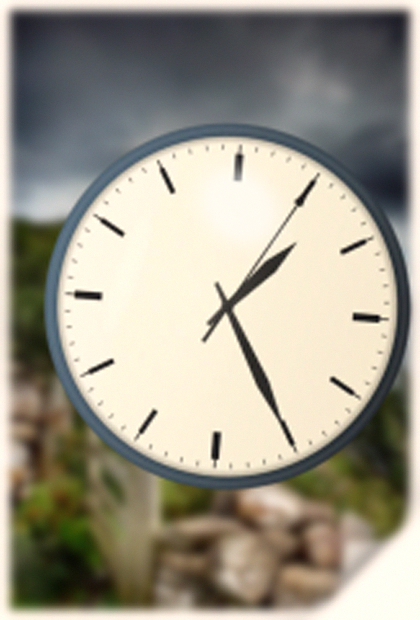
**1:25:05**
